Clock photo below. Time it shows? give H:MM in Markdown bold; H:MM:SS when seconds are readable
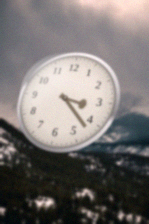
**3:22**
